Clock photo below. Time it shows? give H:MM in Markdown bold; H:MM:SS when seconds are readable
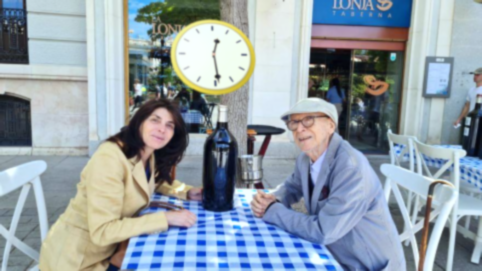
**12:29**
